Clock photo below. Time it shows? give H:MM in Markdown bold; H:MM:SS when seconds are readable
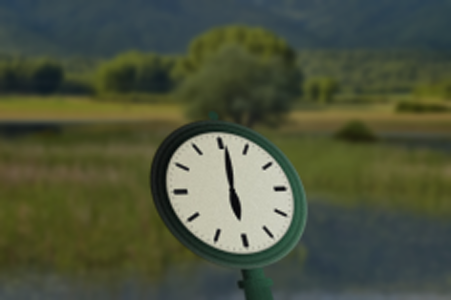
**6:01**
